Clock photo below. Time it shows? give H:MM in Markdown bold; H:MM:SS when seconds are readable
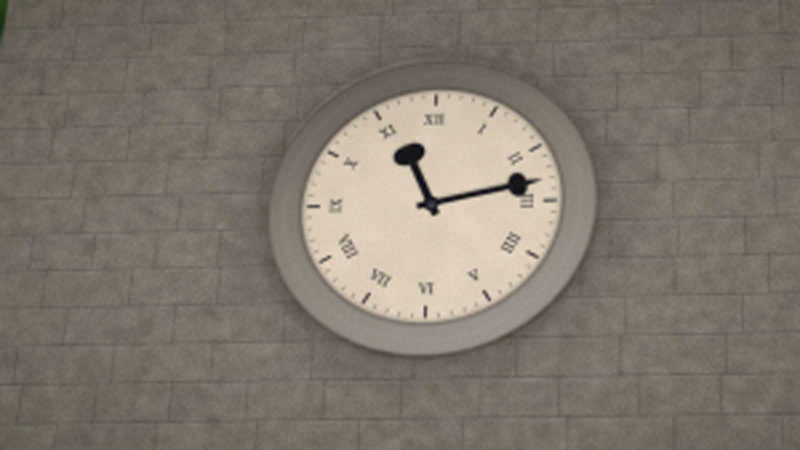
**11:13**
